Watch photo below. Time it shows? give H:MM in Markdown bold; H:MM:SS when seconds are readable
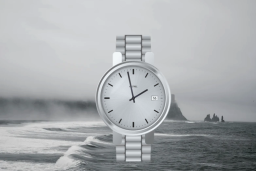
**1:58**
